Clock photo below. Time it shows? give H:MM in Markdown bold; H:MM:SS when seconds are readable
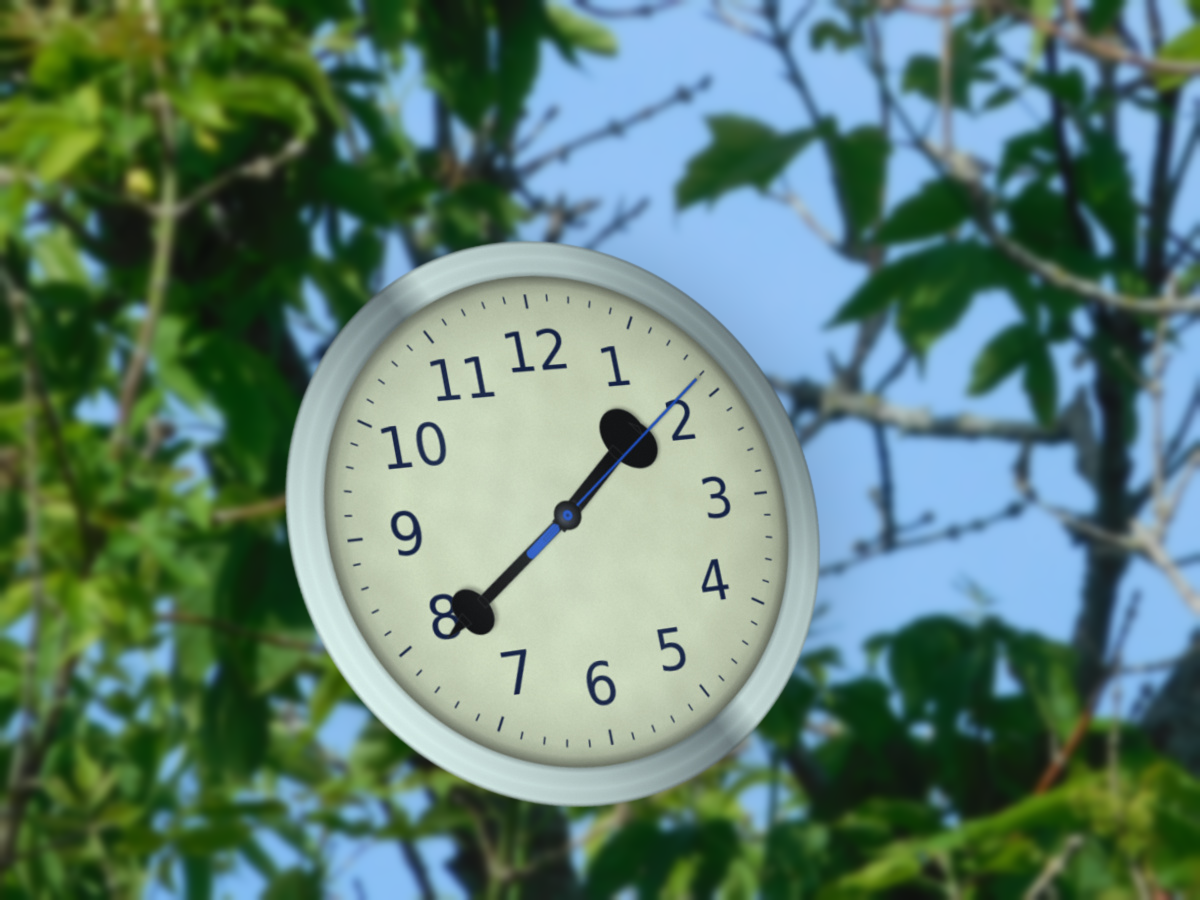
**1:39:09**
